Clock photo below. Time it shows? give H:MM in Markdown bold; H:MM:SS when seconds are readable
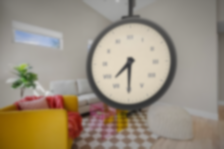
**7:30**
